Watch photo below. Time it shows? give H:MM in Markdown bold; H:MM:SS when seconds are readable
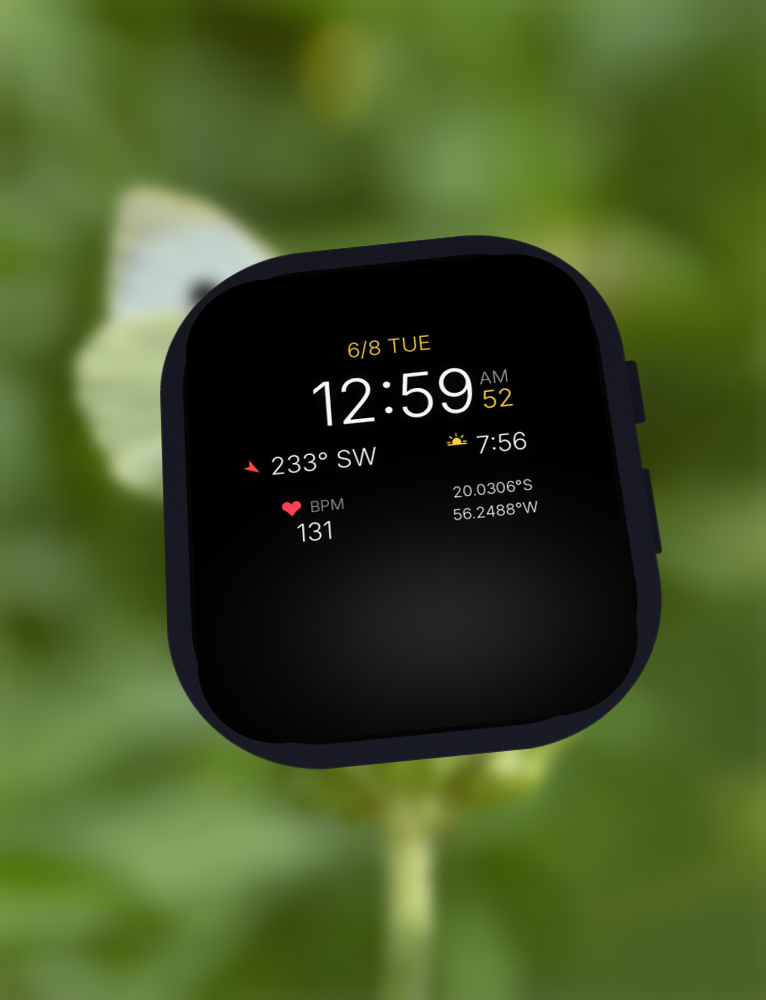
**12:59:52**
